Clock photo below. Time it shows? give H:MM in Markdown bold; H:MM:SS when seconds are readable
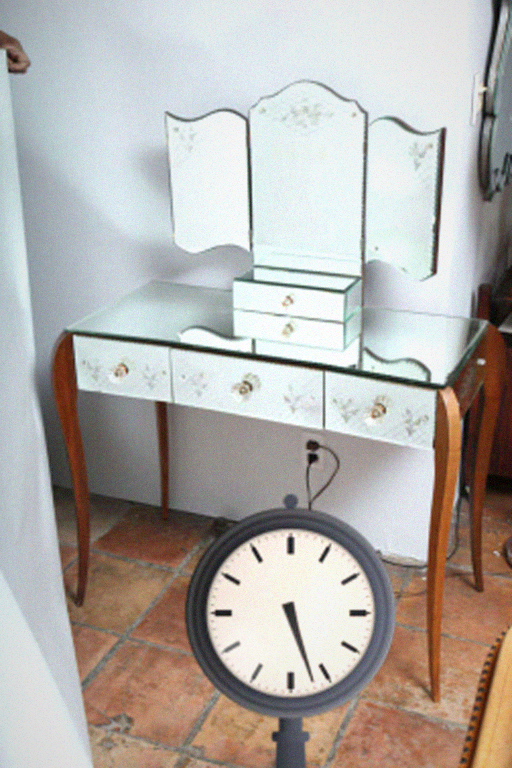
**5:27**
